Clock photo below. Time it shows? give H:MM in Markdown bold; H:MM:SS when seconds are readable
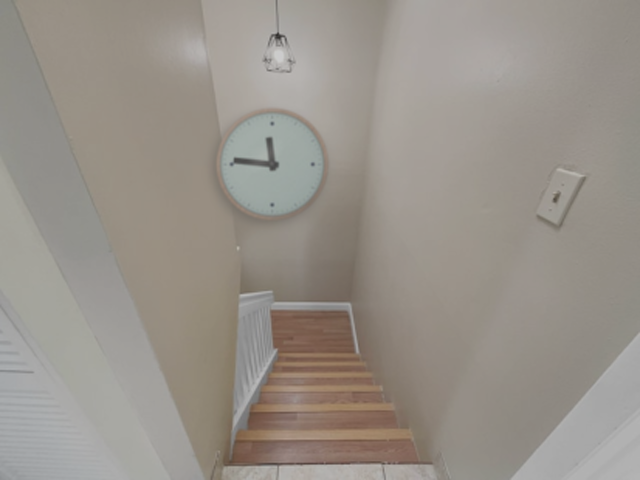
**11:46**
